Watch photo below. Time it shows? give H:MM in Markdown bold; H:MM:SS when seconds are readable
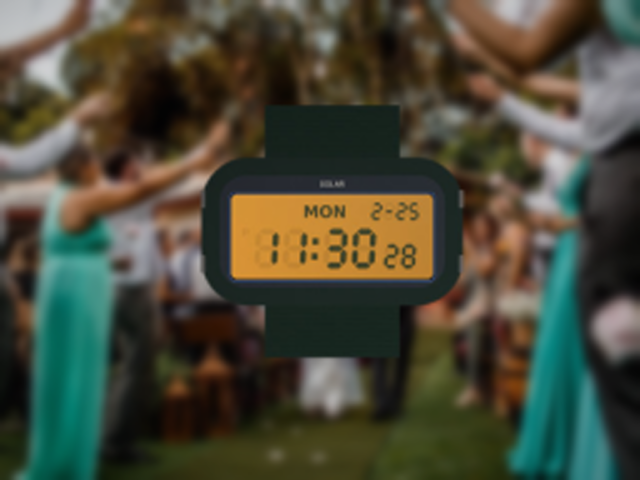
**11:30:28**
